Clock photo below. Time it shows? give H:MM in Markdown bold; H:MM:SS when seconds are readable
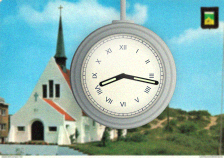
**8:17**
